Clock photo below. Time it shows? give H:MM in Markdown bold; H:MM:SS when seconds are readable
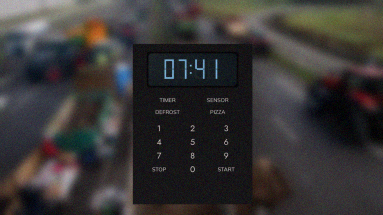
**7:41**
